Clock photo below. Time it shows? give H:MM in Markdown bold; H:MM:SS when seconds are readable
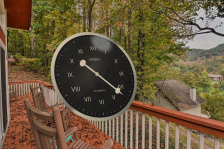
**10:22**
